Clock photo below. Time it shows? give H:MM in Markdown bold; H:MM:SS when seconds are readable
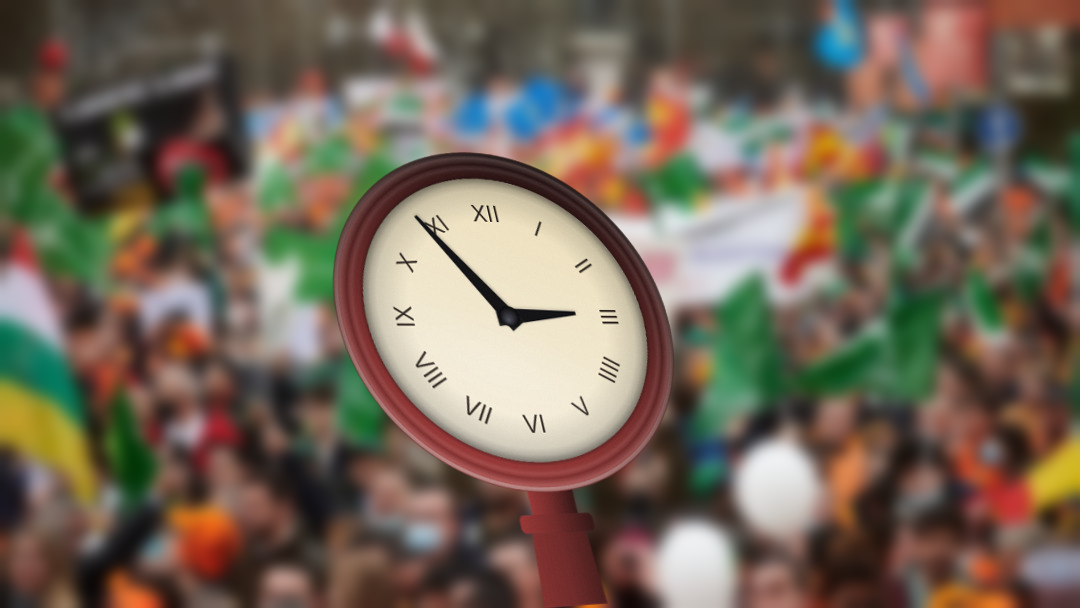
**2:54**
